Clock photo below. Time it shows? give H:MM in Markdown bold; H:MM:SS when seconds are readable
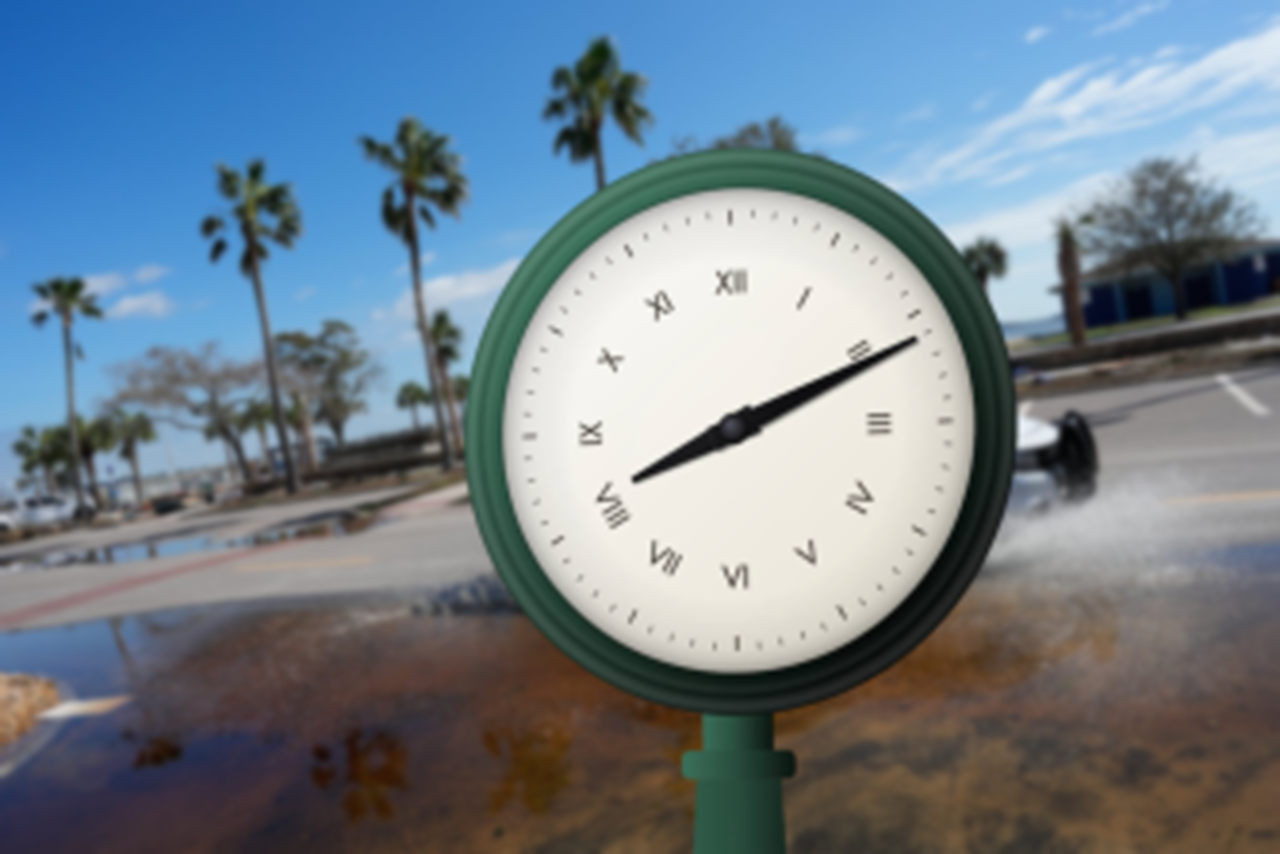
**8:11**
